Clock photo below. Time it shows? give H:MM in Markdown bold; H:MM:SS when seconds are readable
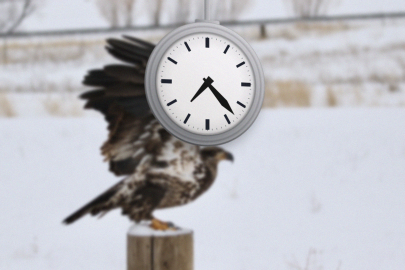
**7:23**
